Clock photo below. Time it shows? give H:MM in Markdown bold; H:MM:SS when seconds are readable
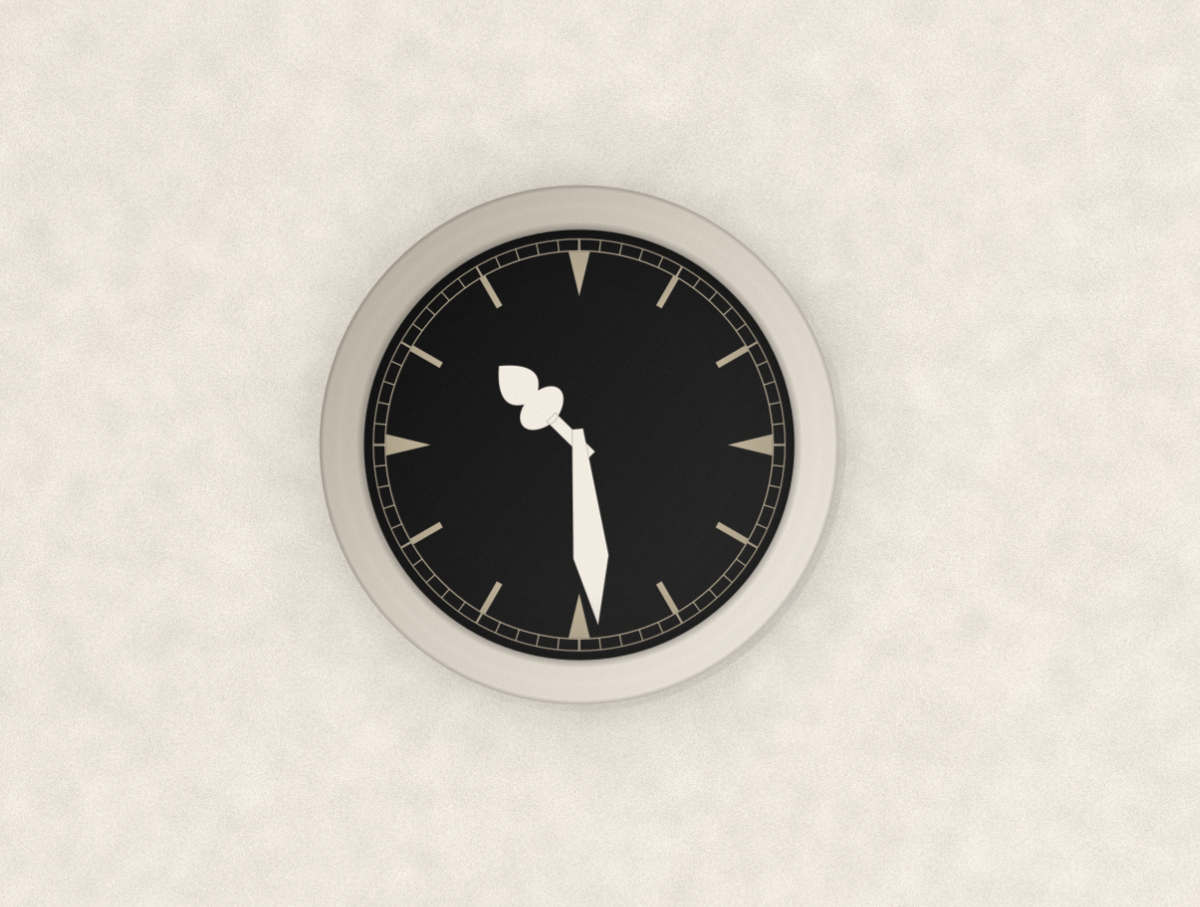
**10:29**
